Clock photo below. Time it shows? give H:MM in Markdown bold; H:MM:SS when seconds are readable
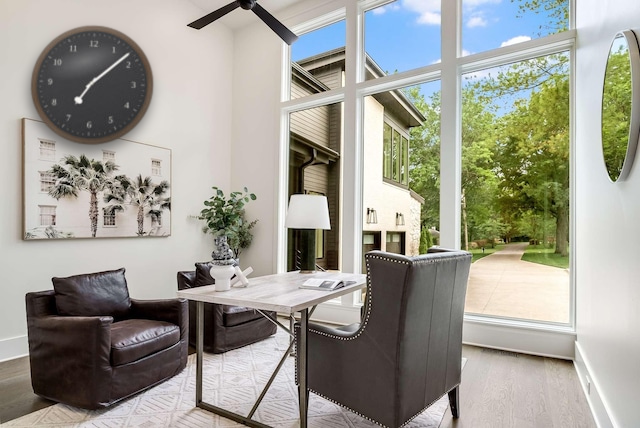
**7:08**
